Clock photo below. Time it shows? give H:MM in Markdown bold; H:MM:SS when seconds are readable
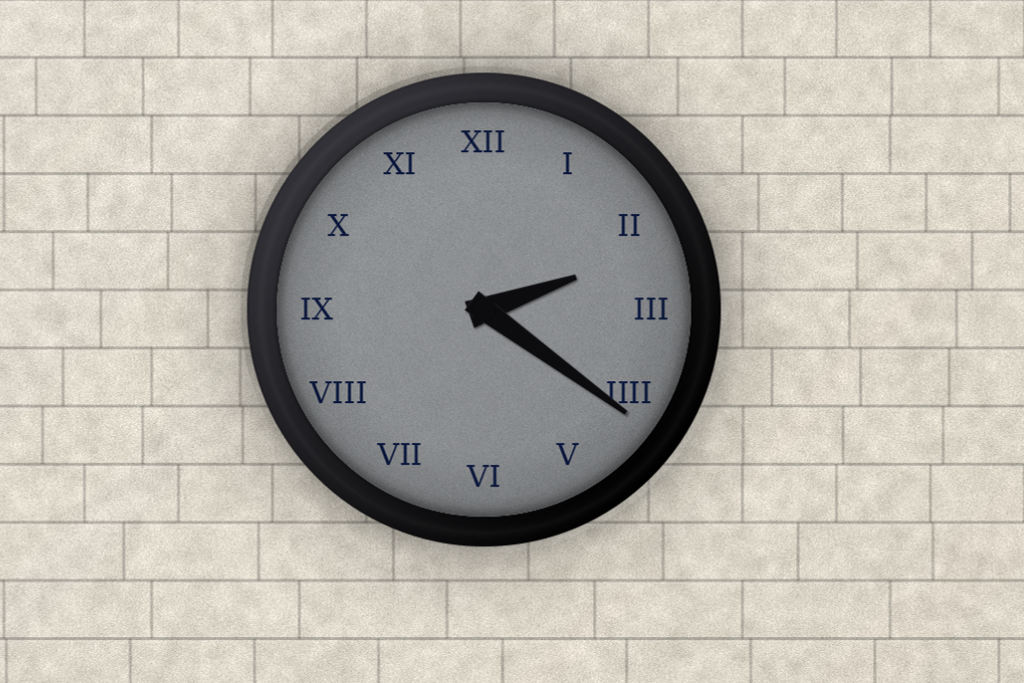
**2:21**
